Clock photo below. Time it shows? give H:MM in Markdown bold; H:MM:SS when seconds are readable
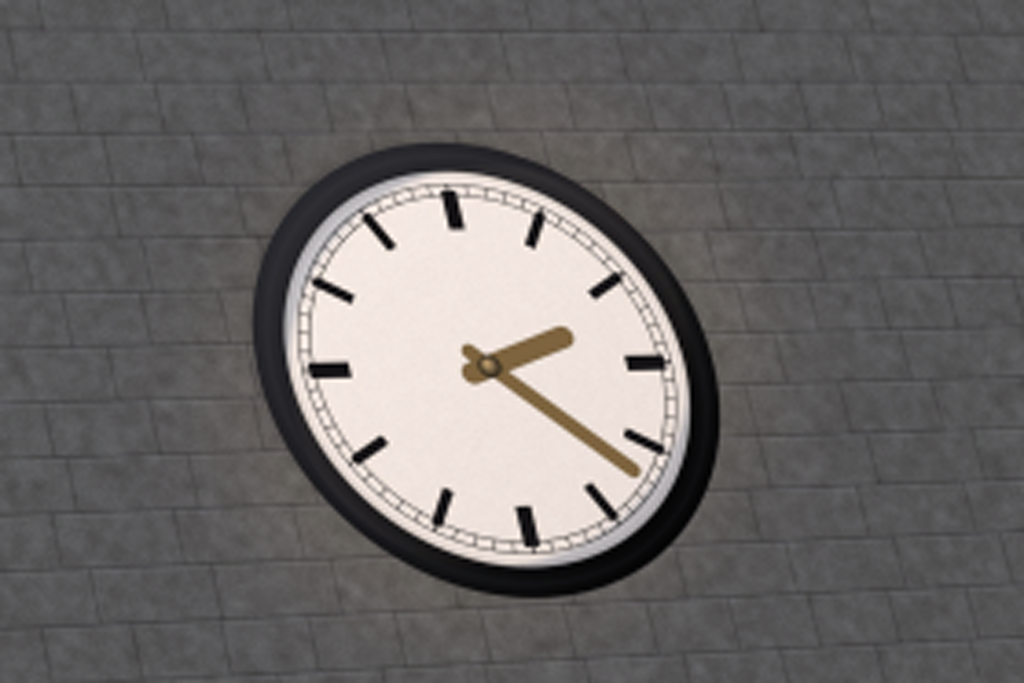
**2:22**
